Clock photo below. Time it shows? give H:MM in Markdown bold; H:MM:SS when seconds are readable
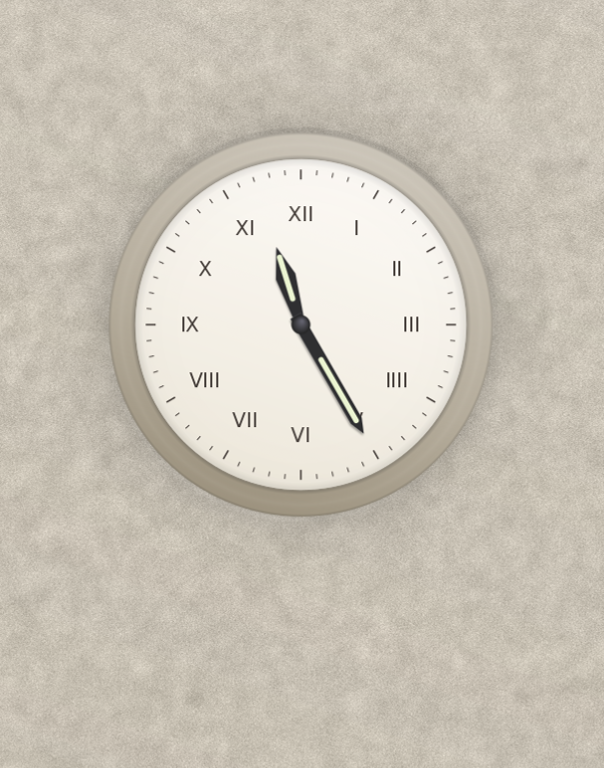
**11:25**
